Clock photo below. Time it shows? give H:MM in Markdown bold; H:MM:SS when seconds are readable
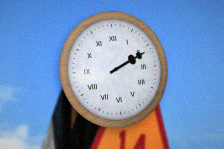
**2:11**
